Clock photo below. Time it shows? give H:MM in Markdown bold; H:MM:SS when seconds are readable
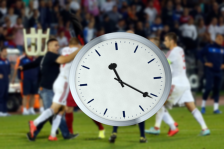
**11:21**
